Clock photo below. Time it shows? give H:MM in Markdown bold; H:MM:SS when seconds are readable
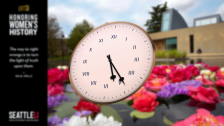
**5:24**
